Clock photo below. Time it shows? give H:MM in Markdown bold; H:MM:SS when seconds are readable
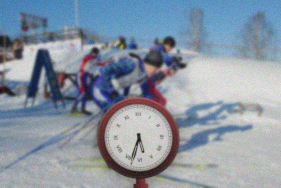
**5:33**
